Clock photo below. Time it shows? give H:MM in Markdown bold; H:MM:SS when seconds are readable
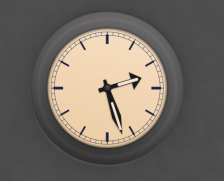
**2:27**
